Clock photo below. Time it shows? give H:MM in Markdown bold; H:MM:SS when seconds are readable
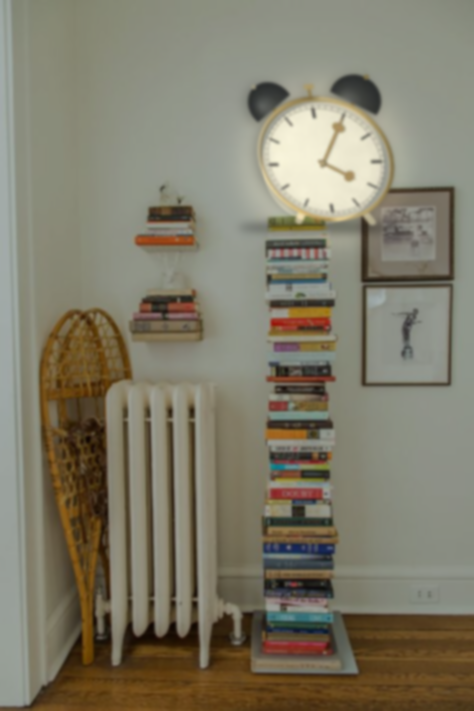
**4:05**
